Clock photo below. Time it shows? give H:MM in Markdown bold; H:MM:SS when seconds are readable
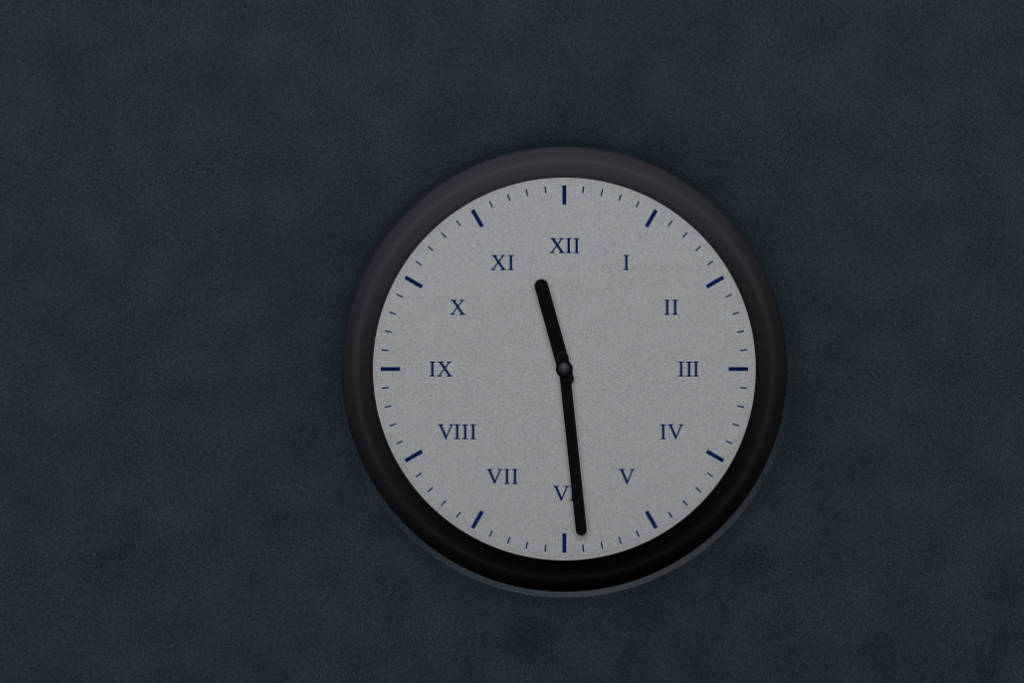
**11:29**
